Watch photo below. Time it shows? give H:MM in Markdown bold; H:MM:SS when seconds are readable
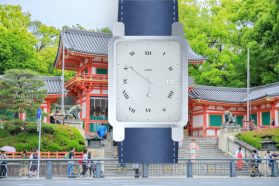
**5:51**
